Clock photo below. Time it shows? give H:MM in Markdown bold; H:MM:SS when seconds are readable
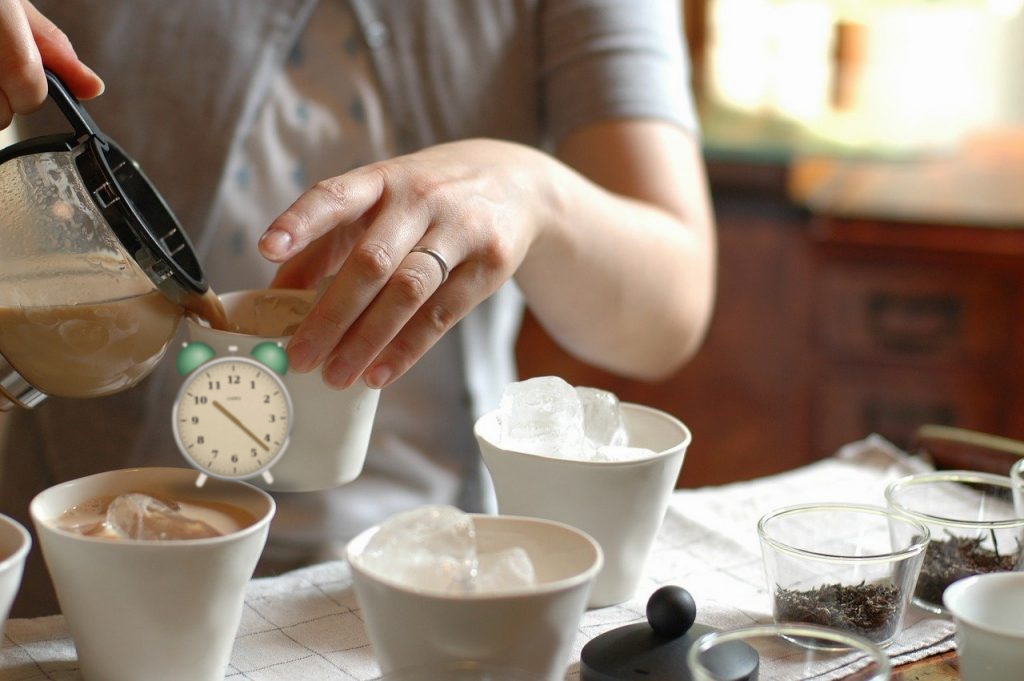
**10:22**
